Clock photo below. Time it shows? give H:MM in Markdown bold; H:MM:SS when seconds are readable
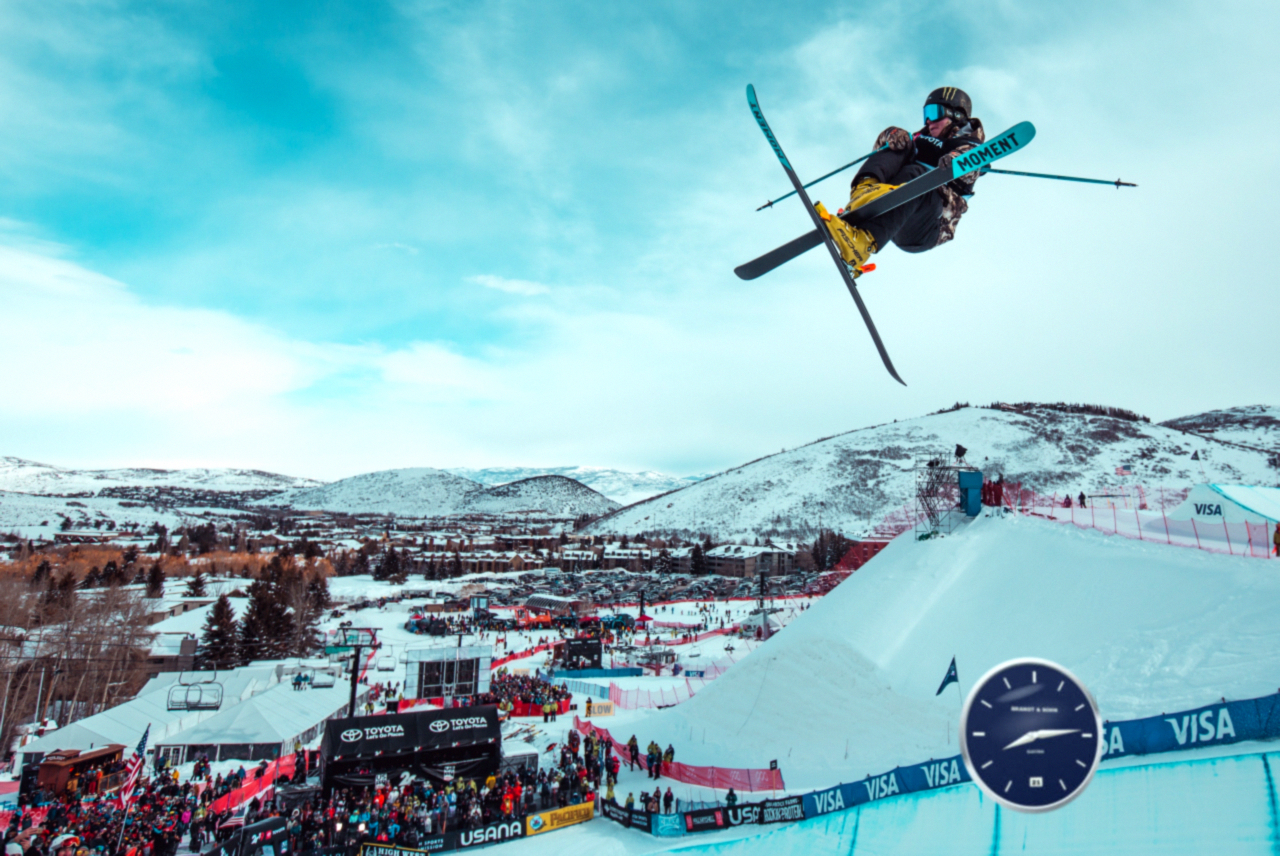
**8:14**
